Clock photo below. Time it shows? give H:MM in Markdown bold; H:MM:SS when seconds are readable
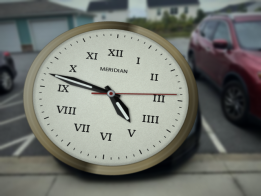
**4:47:14**
